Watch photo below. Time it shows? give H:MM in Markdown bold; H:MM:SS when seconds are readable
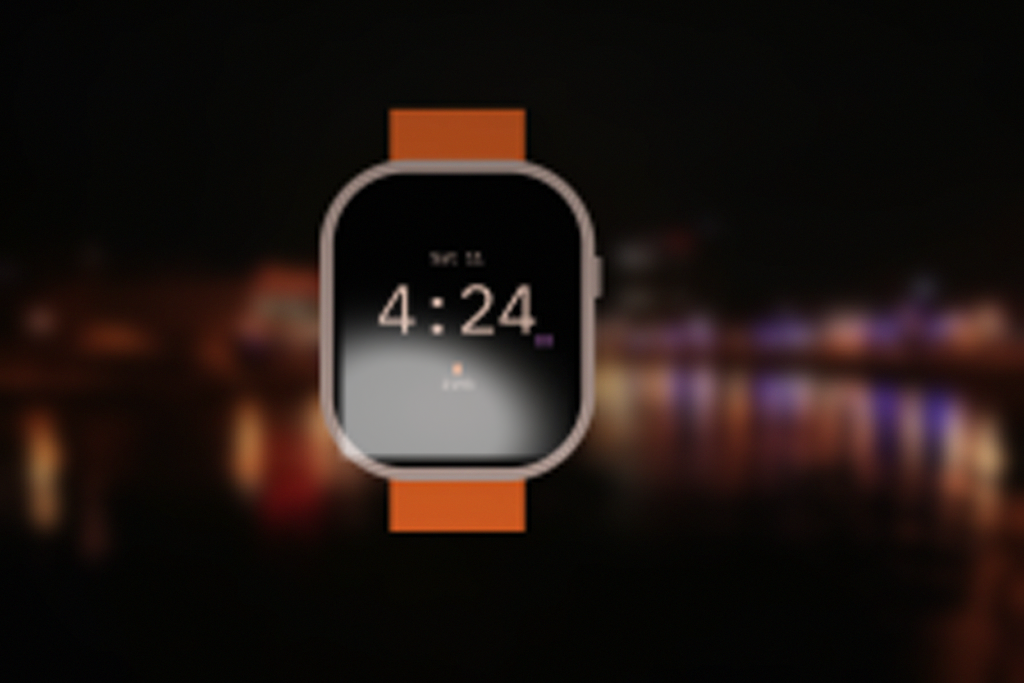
**4:24**
